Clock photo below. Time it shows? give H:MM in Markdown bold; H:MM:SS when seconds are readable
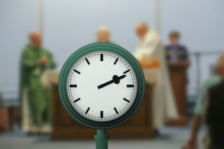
**2:11**
